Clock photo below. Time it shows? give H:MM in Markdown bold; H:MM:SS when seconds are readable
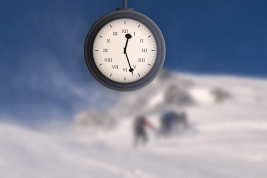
**12:27**
